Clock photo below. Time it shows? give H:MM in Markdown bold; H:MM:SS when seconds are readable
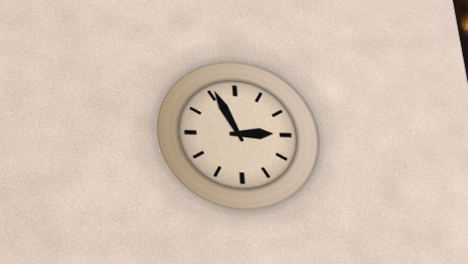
**2:56**
